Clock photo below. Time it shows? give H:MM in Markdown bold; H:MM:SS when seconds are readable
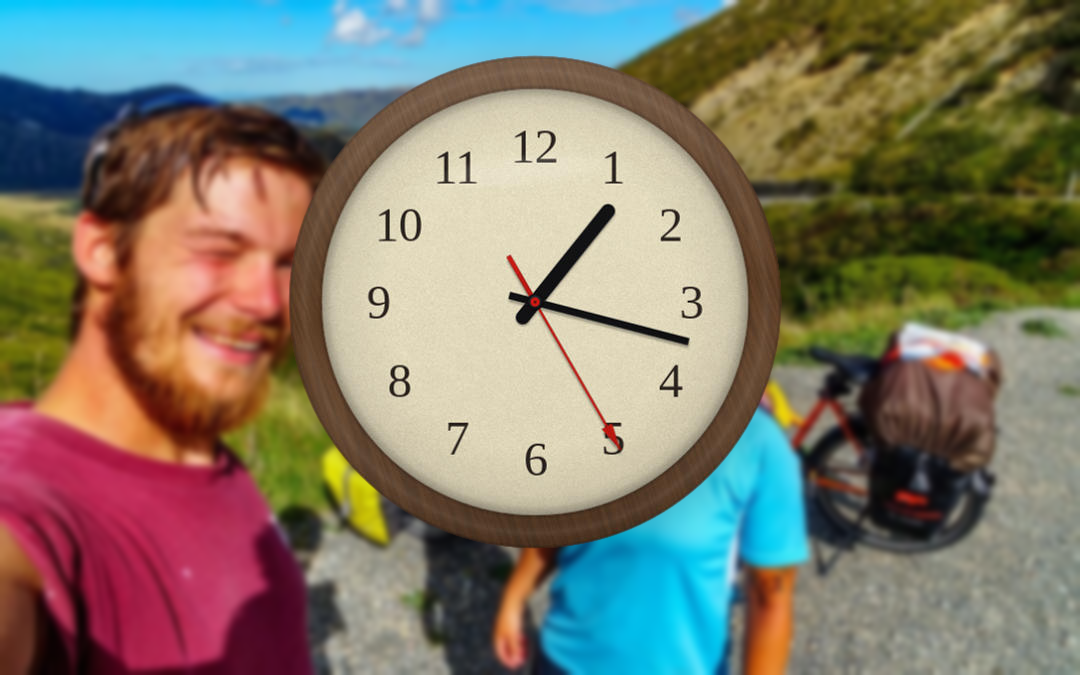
**1:17:25**
